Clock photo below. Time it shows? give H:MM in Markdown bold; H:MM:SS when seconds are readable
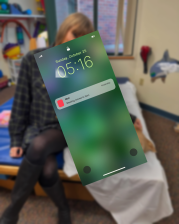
**5:16**
